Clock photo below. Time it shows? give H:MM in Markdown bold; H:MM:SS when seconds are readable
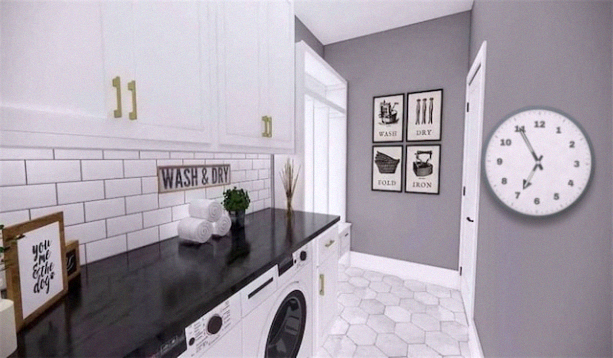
**6:55**
